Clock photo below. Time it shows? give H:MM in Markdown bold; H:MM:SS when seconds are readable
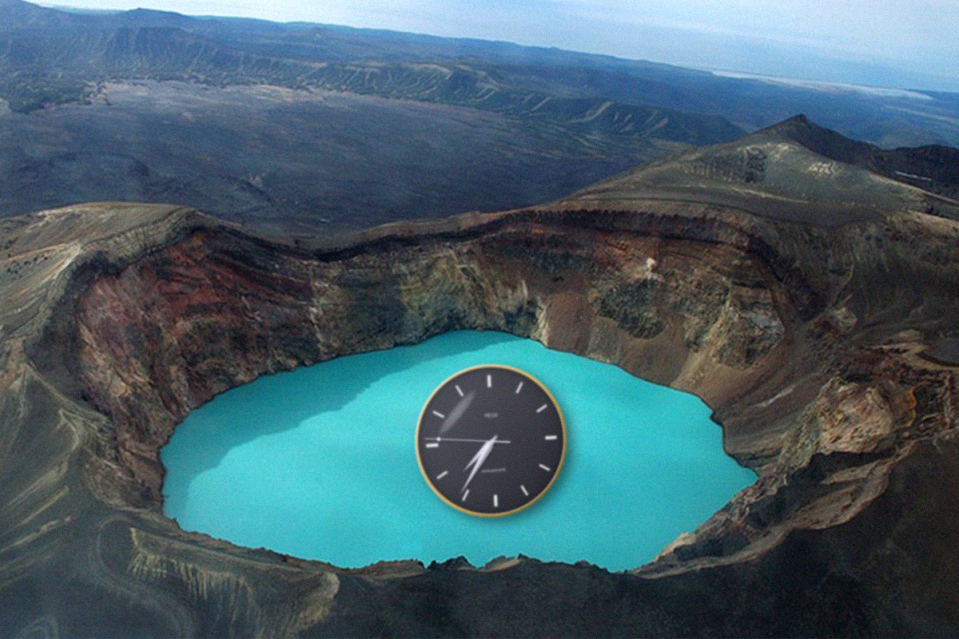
**7:35:46**
